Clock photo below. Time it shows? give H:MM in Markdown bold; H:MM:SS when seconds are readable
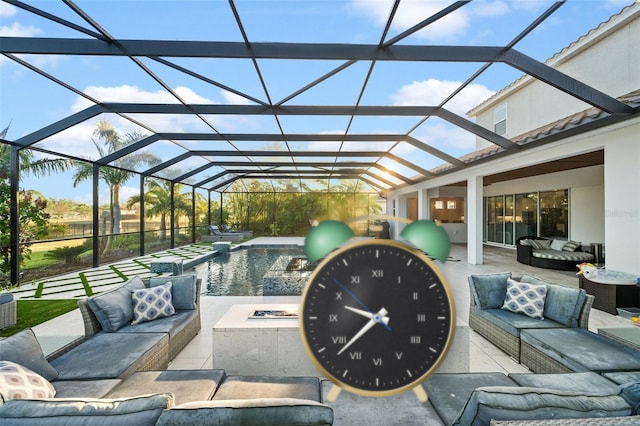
**9:37:52**
